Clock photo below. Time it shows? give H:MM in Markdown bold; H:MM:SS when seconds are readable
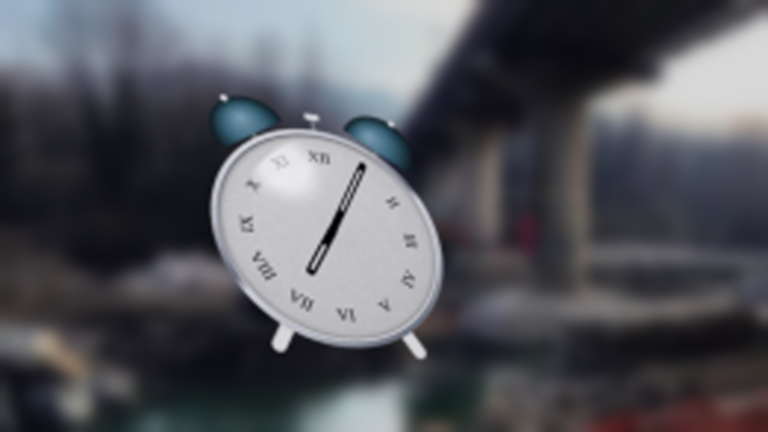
**7:05**
